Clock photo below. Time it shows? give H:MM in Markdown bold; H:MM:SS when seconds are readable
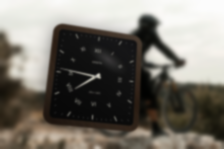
**7:46**
